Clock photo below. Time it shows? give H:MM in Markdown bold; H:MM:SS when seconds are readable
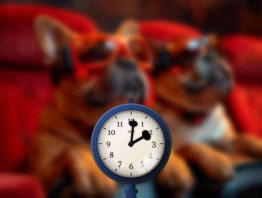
**2:01**
